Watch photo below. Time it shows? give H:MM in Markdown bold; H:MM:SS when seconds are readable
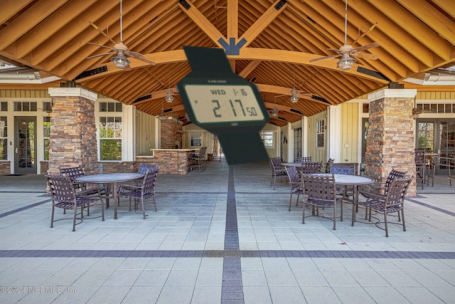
**2:17**
